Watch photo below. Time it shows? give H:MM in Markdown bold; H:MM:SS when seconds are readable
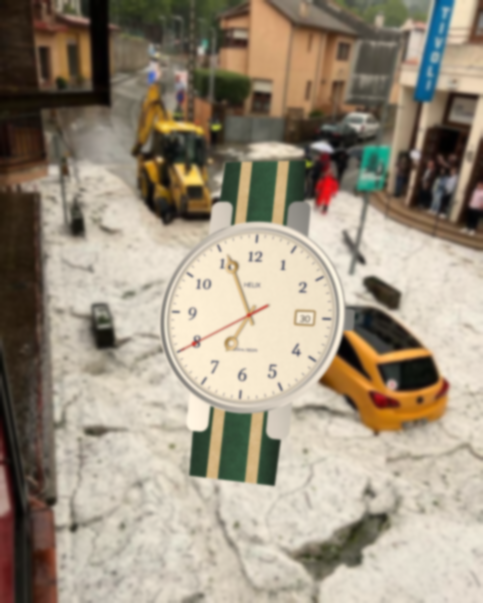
**6:55:40**
